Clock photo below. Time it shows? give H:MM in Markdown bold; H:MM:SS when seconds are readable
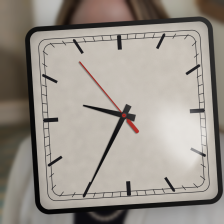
**9:34:54**
